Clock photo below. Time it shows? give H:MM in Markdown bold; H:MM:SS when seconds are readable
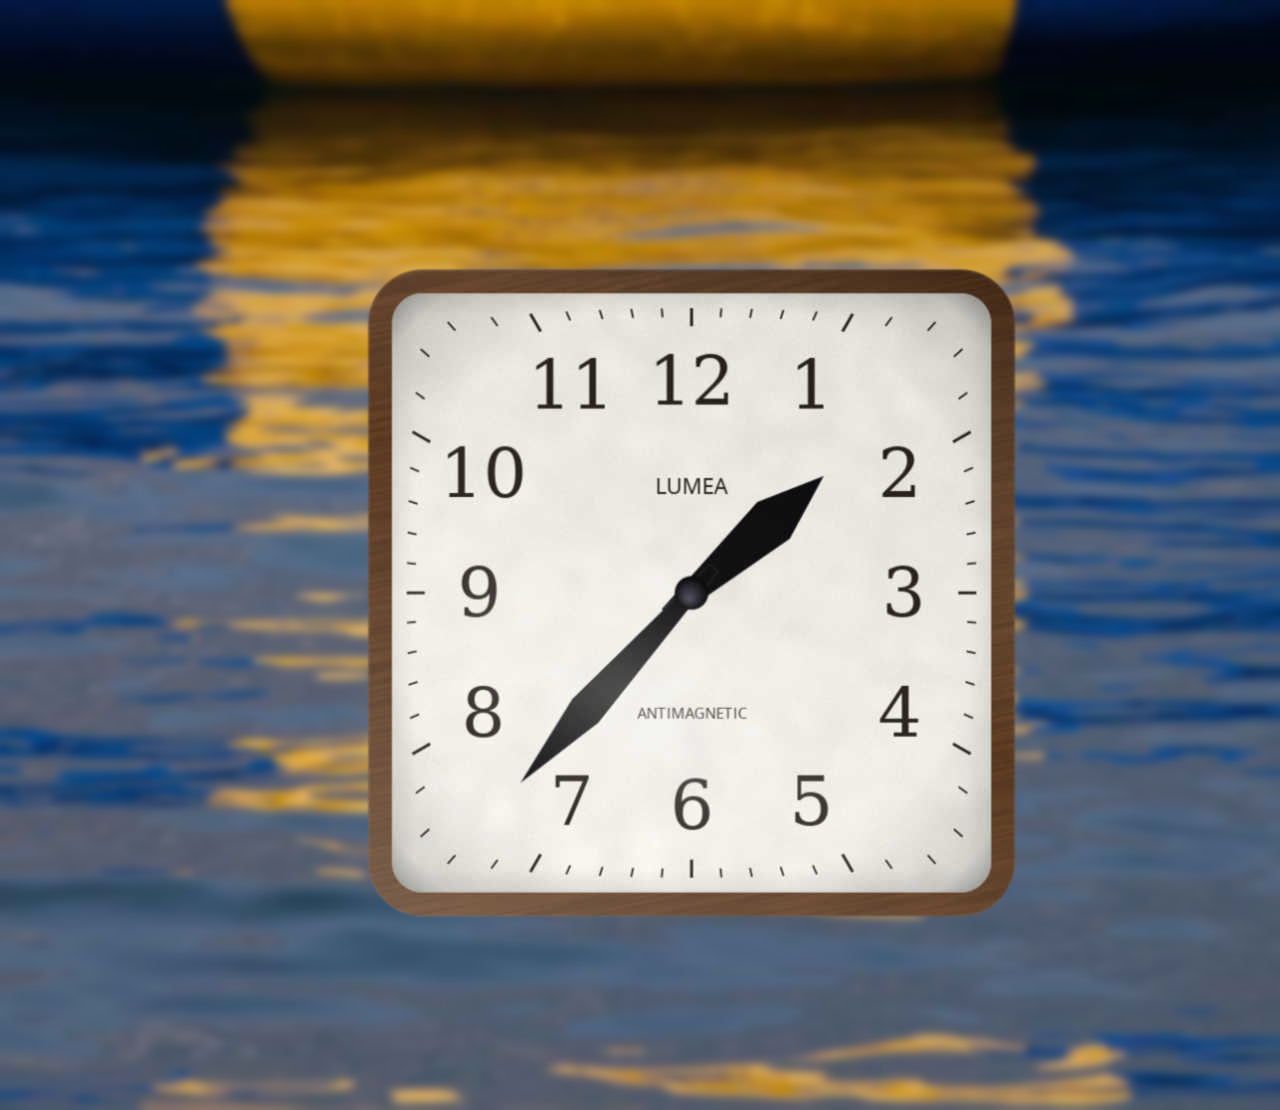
**1:37**
